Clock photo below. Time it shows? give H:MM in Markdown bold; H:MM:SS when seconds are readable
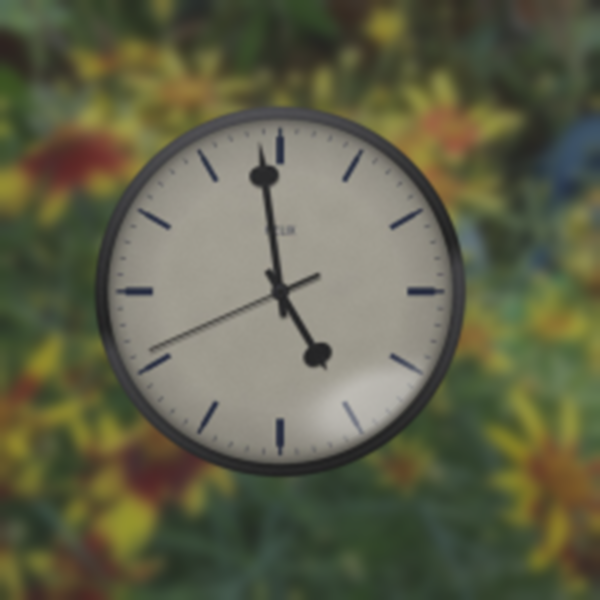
**4:58:41**
